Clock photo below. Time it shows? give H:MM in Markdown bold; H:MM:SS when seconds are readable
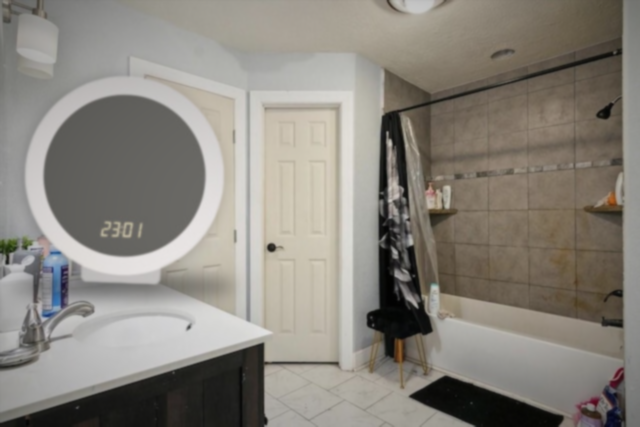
**23:01**
